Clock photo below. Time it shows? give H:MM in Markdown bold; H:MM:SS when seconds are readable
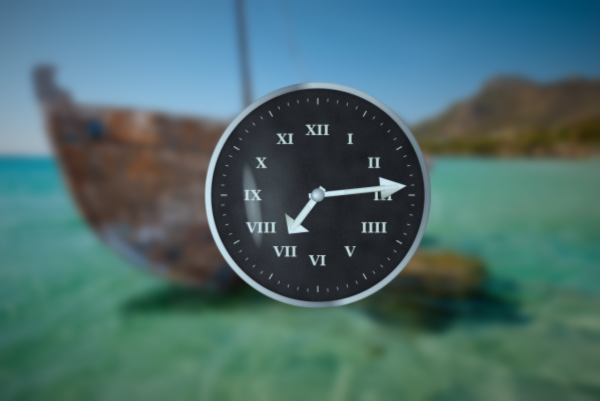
**7:14**
